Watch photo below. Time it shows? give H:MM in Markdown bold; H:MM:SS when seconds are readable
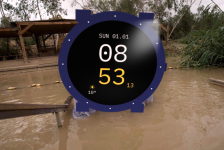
**8:53**
